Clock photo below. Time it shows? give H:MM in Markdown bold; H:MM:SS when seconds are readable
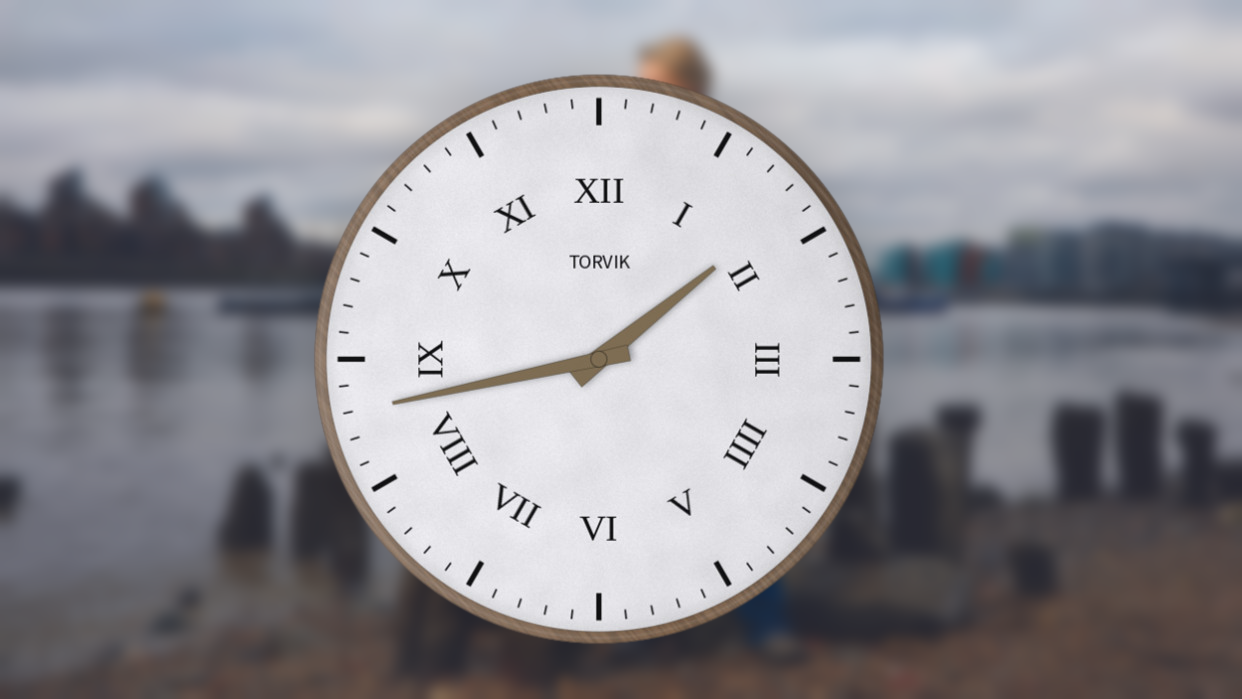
**1:43**
